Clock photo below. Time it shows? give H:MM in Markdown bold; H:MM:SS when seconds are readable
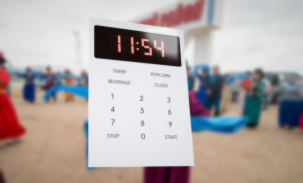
**11:54**
